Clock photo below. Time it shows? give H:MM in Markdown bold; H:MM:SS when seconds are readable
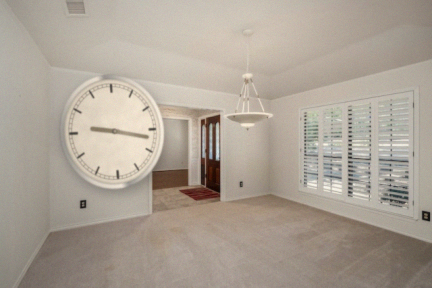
**9:17**
